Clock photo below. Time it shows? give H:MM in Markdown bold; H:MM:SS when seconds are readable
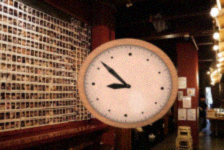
**8:52**
